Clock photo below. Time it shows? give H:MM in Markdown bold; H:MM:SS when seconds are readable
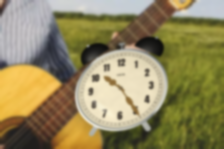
**10:25**
